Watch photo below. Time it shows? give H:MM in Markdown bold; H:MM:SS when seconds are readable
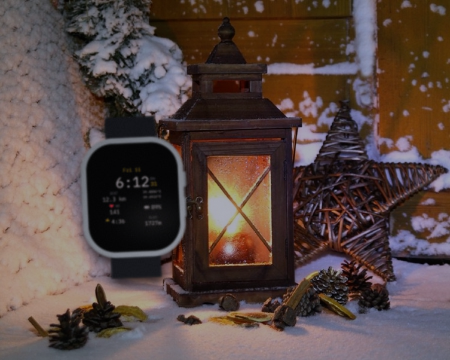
**6:12**
